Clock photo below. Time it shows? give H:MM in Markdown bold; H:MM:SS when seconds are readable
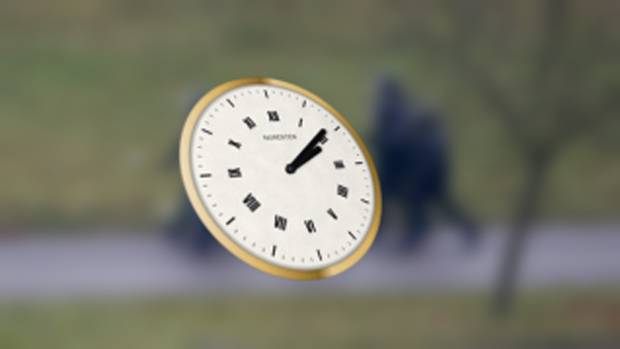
**2:09**
